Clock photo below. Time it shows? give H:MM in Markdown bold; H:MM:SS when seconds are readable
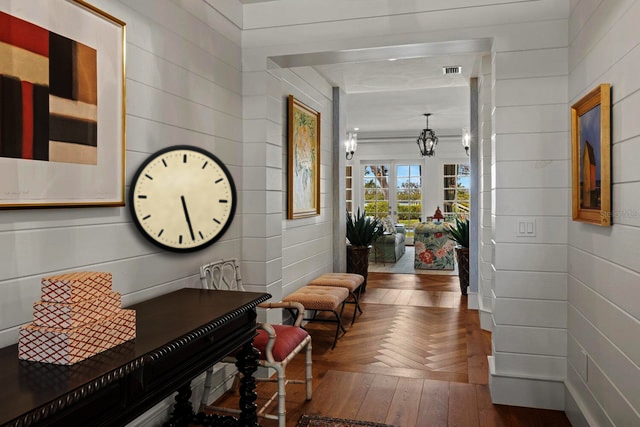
**5:27**
